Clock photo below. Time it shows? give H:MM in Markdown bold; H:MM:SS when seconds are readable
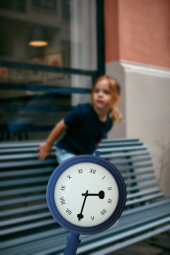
**2:30**
